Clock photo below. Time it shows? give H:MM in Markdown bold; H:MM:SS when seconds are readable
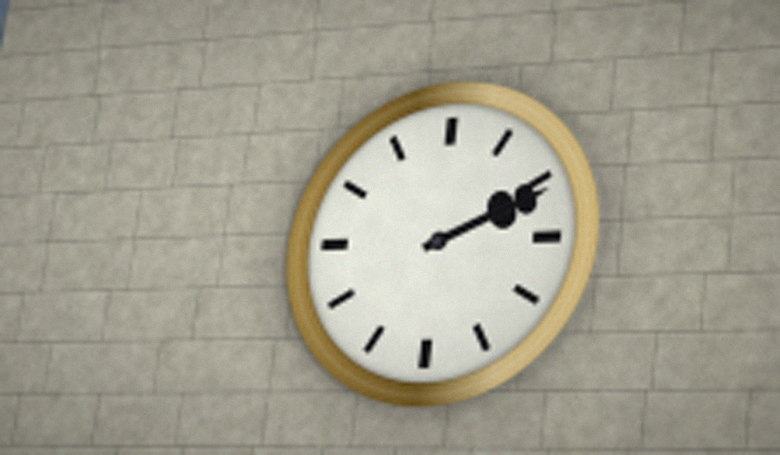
**2:11**
